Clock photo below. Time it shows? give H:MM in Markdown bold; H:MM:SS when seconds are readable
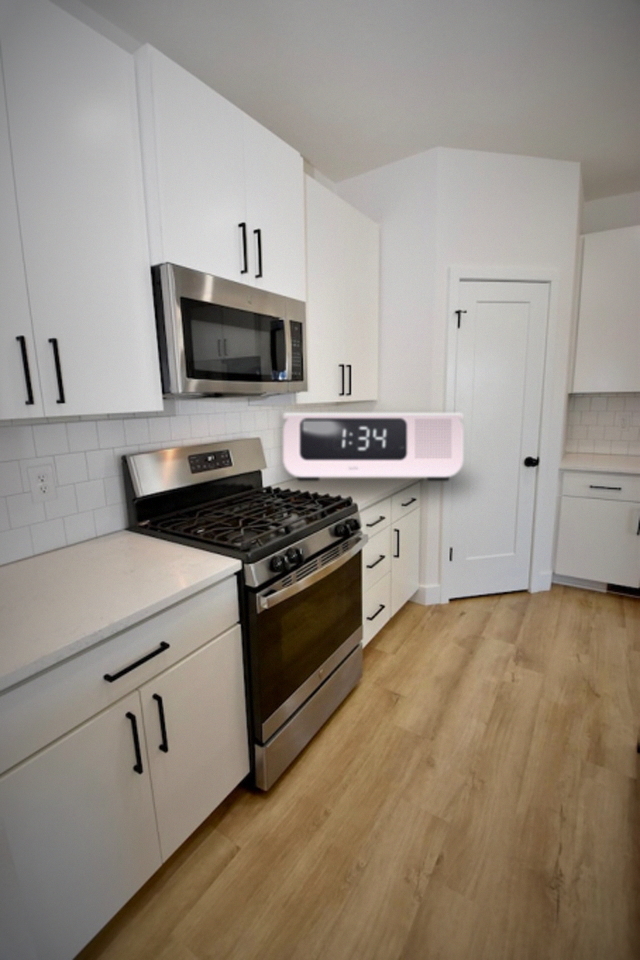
**1:34**
